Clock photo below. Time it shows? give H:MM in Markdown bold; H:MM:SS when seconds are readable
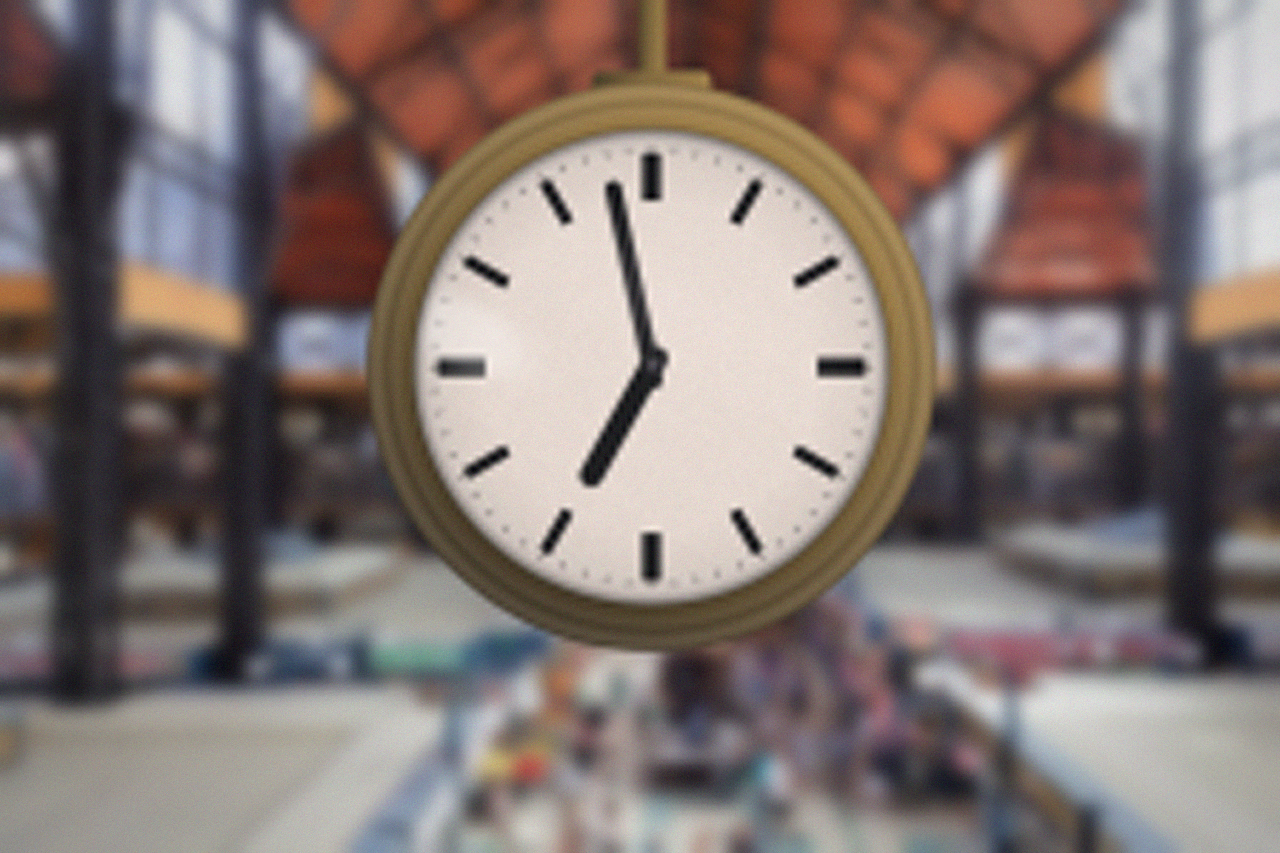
**6:58**
